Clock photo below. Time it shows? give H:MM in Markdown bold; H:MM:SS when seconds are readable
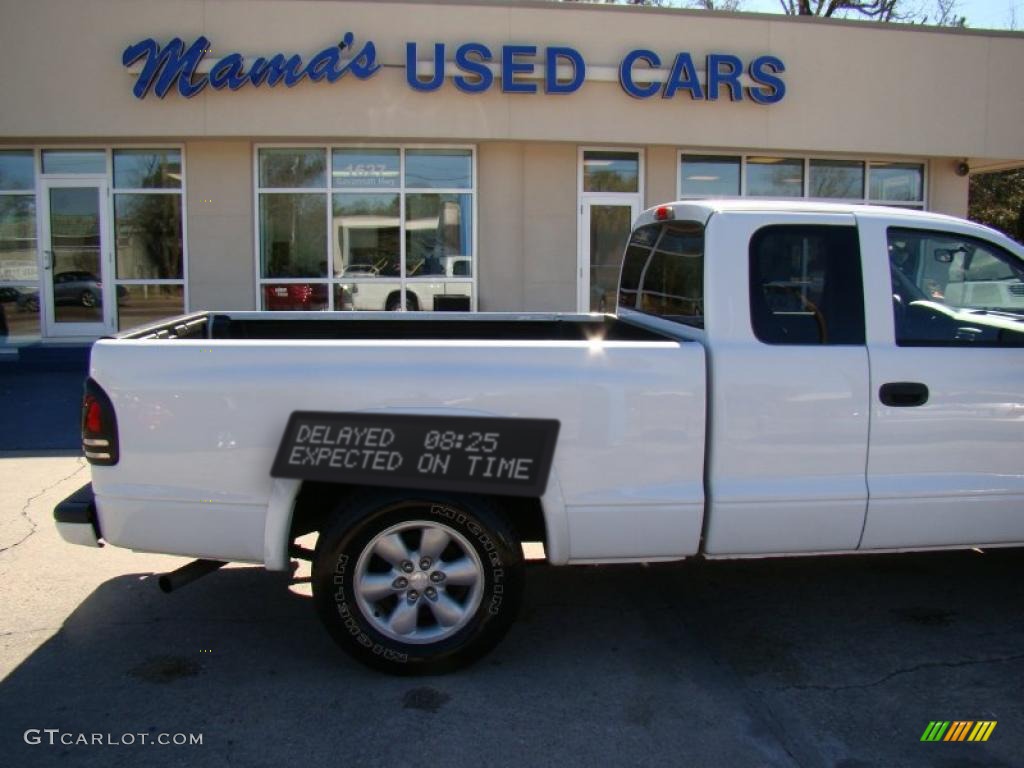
**8:25**
